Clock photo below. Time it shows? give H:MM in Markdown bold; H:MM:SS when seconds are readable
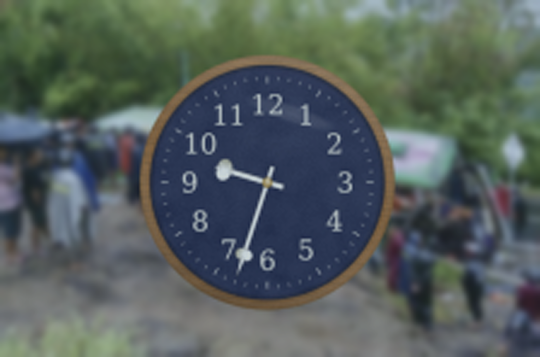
**9:33**
